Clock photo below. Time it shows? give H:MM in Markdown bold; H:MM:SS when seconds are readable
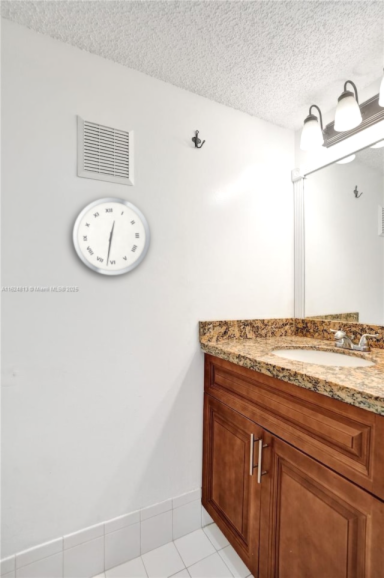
**12:32**
